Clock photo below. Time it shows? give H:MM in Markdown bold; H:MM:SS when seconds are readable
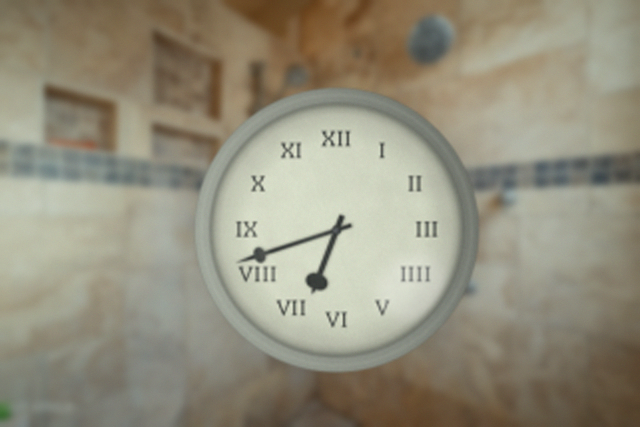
**6:42**
